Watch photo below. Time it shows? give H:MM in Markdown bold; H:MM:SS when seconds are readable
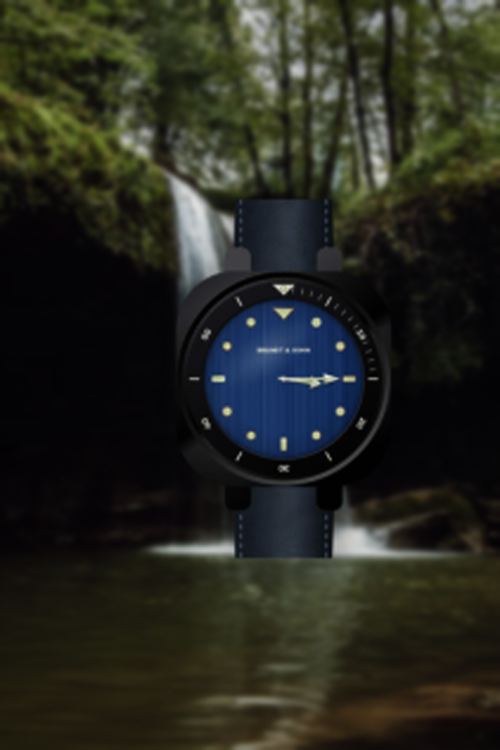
**3:15**
